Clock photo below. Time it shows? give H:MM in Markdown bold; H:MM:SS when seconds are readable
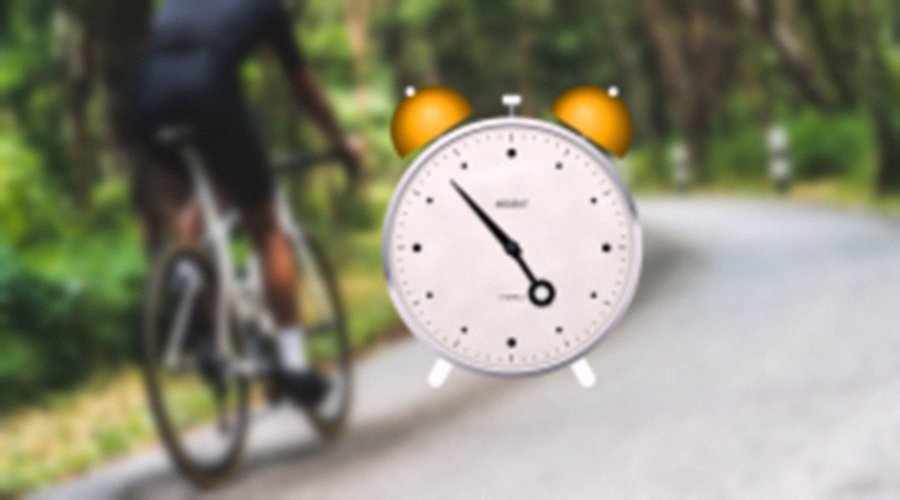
**4:53**
